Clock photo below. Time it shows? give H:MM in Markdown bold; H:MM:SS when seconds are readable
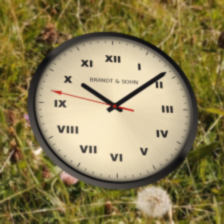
**10:08:47**
